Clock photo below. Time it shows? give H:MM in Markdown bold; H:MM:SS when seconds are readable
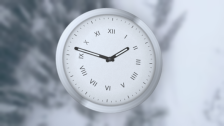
**1:47**
